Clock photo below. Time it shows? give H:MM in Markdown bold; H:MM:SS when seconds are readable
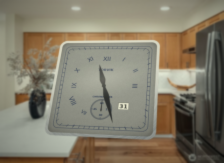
**11:27**
